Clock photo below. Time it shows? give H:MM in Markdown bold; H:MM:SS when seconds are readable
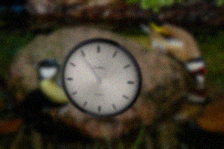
**10:54**
